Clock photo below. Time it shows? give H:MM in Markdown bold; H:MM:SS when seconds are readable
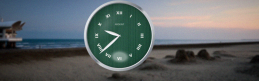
**9:38**
